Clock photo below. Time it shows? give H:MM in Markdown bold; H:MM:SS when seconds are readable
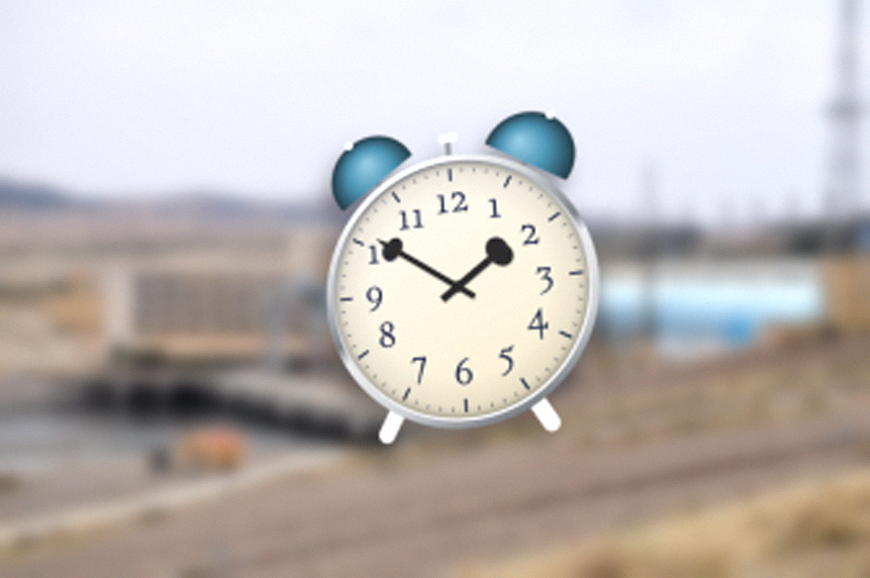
**1:51**
